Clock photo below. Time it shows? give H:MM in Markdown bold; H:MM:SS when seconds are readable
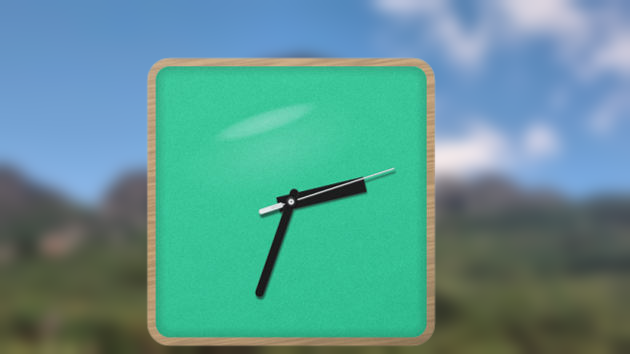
**2:33:12**
